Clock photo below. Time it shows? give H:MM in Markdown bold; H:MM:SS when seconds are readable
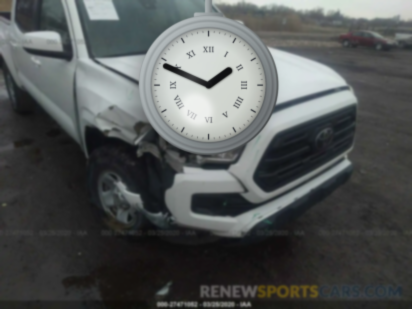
**1:49**
